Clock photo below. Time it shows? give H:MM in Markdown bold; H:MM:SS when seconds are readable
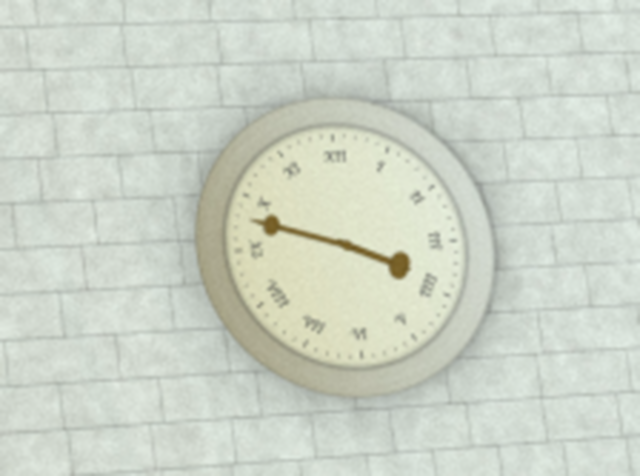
**3:48**
